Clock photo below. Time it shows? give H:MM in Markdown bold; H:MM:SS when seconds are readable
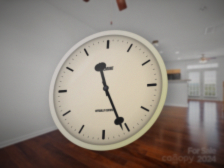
**11:26**
